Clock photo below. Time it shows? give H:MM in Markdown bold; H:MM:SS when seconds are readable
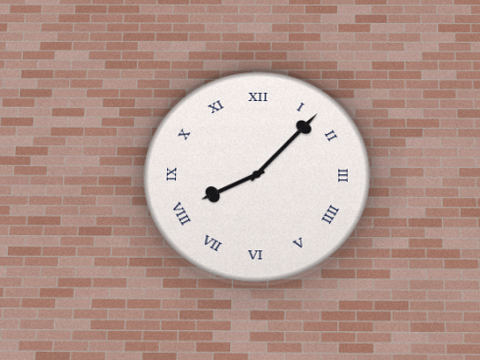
**8:07**
